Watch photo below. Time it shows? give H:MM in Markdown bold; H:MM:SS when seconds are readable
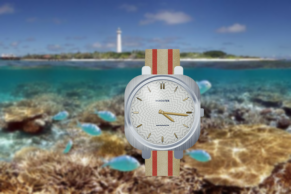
**4:16**
